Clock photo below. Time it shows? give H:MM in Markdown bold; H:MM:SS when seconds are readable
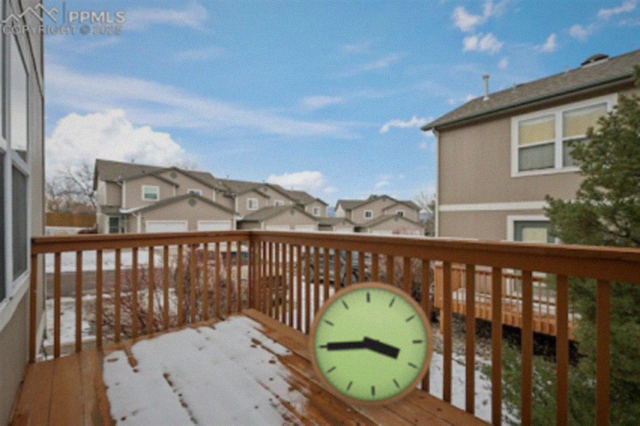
**3:45**
